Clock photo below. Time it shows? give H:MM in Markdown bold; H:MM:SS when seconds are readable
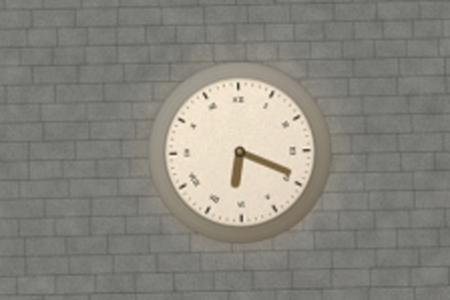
**6:19**
